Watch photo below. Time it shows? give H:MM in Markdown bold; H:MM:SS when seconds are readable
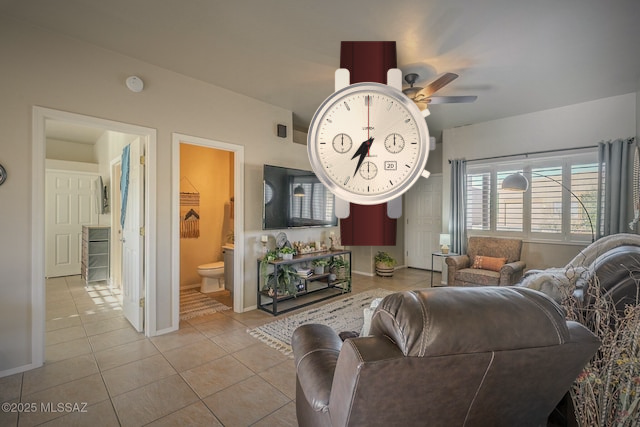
**7:34**
